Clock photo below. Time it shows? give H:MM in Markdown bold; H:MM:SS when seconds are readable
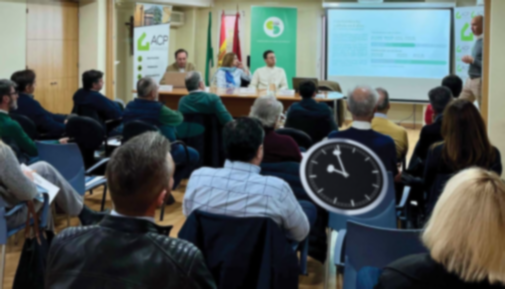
**9:59**
